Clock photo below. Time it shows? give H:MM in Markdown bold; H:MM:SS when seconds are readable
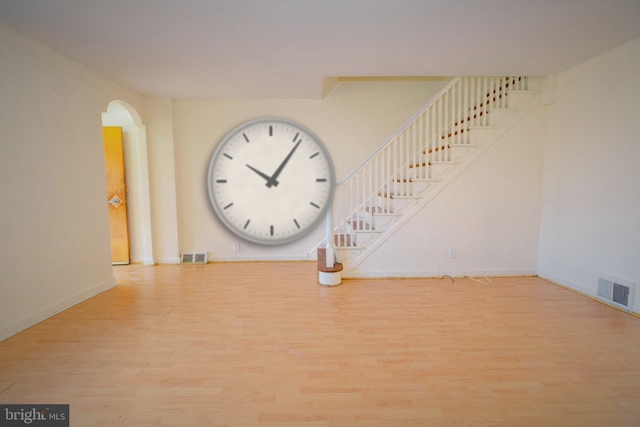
**10:06**
